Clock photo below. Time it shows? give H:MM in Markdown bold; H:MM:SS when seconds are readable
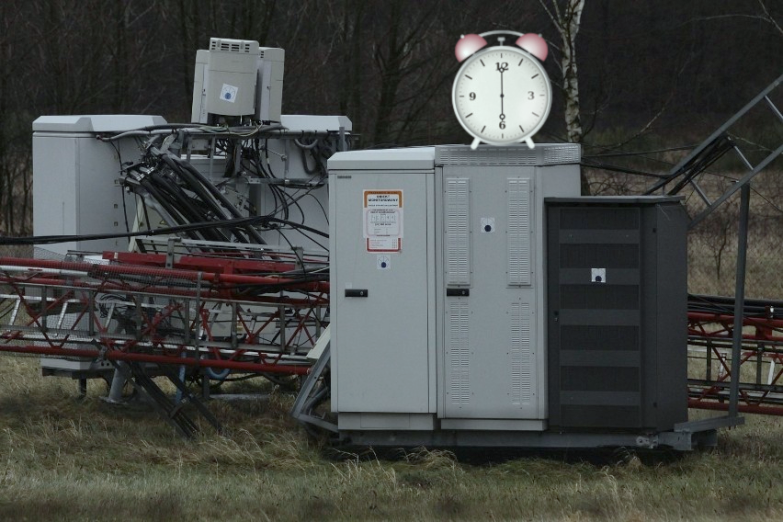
**6:00**
